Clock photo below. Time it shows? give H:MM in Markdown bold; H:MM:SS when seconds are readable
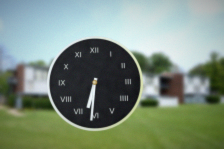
**6:31**
